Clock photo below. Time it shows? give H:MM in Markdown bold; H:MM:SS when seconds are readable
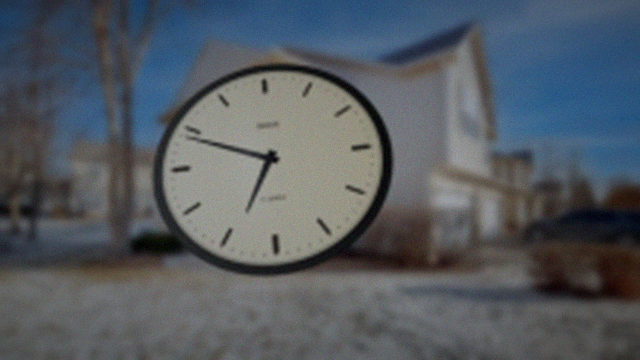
**6:49**
